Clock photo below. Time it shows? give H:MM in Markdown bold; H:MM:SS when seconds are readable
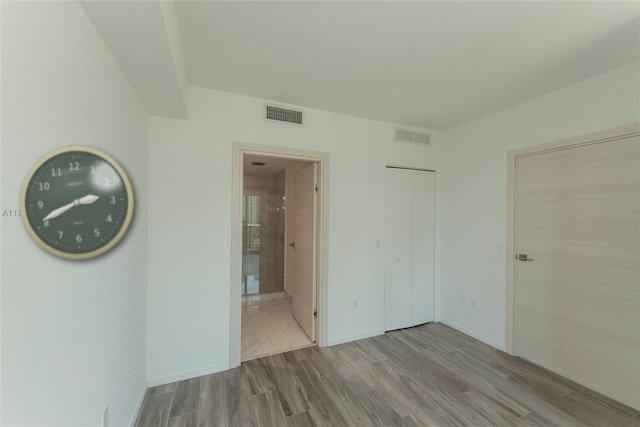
**2:41**
